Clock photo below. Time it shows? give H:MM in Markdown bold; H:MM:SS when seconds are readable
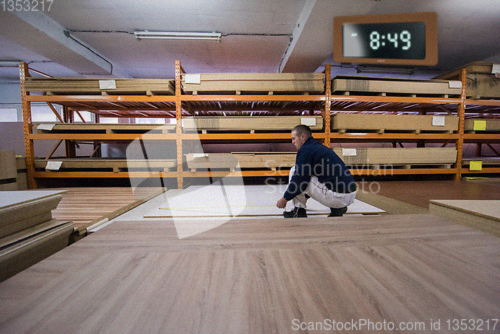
**8:49**
